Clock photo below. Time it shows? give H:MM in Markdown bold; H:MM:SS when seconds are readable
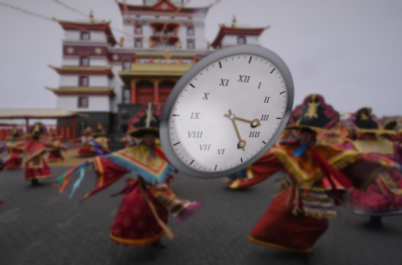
**3:24**
